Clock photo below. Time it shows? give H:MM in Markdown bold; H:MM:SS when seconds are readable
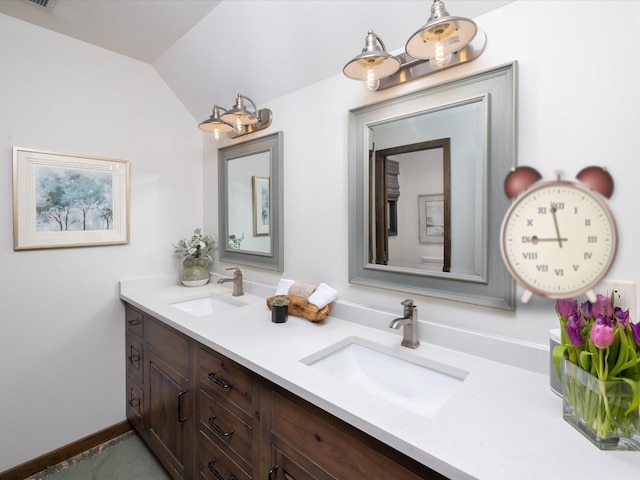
**8:58**
